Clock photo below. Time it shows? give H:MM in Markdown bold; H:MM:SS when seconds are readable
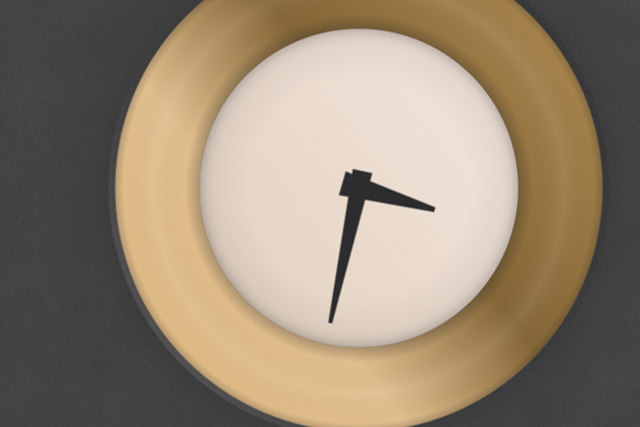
**3:32**
